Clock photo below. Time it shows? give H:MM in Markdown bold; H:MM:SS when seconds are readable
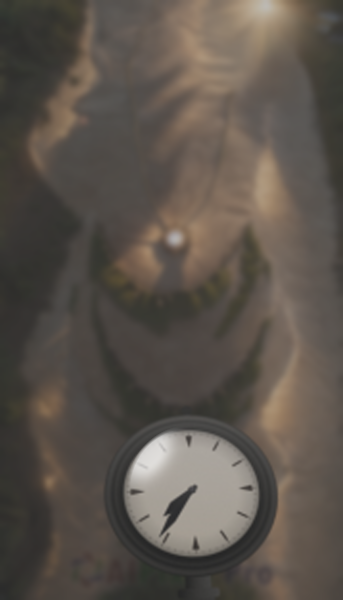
**7:36**
